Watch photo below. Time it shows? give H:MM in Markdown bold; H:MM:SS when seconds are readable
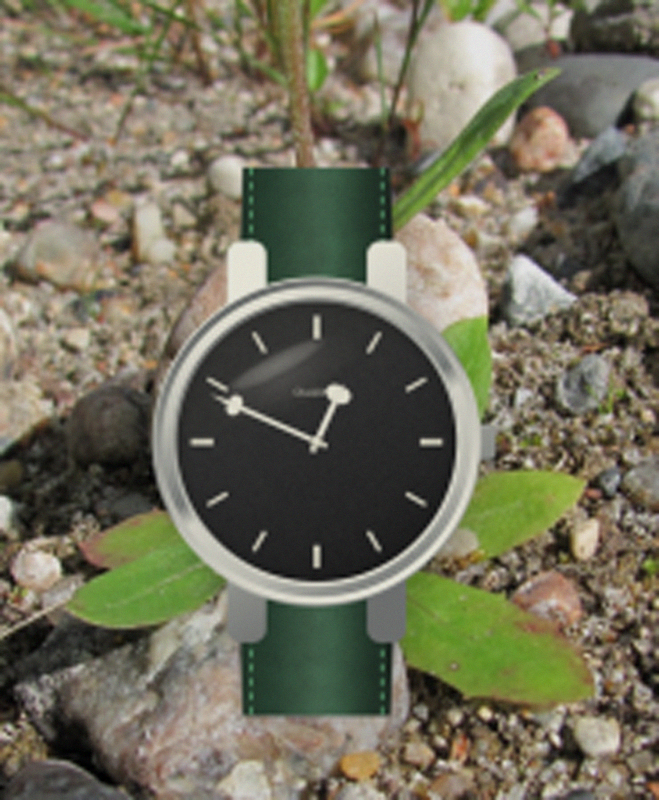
**12:49**
